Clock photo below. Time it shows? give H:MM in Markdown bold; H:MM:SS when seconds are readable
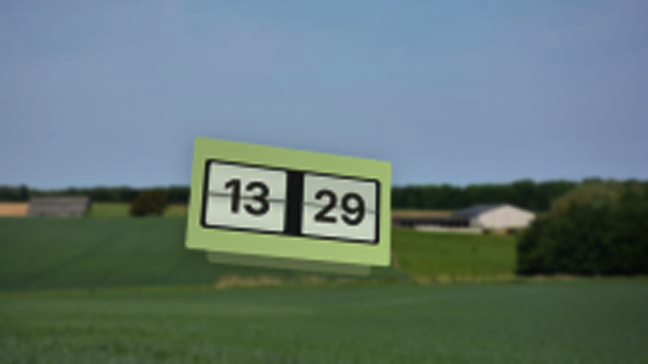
**13:29**
